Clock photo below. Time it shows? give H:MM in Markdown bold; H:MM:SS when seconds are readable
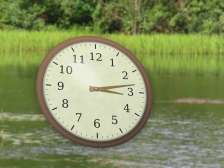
**3:13**
